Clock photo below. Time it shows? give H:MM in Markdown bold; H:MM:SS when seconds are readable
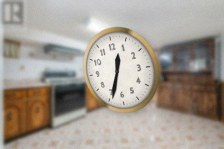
**12:34**
